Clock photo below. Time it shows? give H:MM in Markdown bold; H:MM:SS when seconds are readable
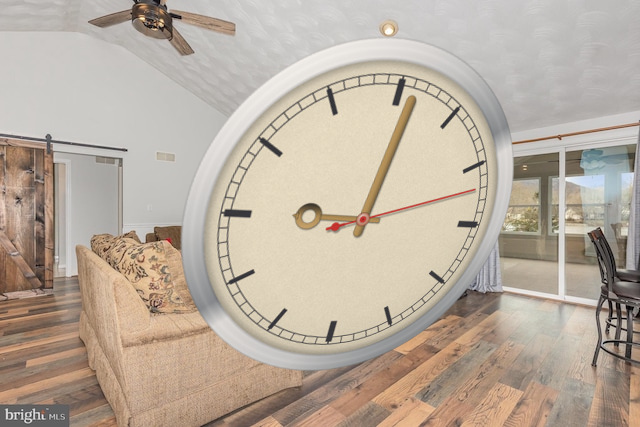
**9:01:12**
